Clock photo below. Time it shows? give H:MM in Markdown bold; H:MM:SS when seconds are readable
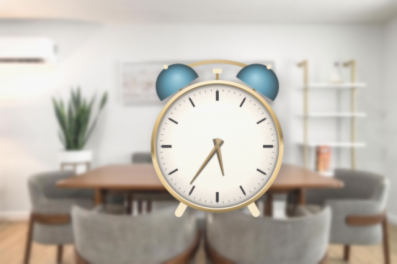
**5:36**
